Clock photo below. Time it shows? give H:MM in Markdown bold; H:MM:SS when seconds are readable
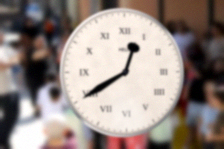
**12:40**
